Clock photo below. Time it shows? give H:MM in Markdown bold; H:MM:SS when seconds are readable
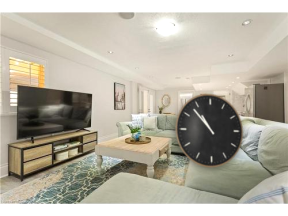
**10:53**
